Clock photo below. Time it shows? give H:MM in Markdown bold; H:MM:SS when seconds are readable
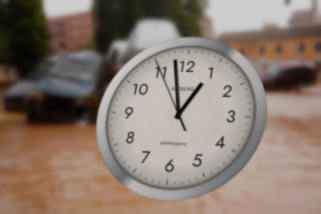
**12:57:55**
